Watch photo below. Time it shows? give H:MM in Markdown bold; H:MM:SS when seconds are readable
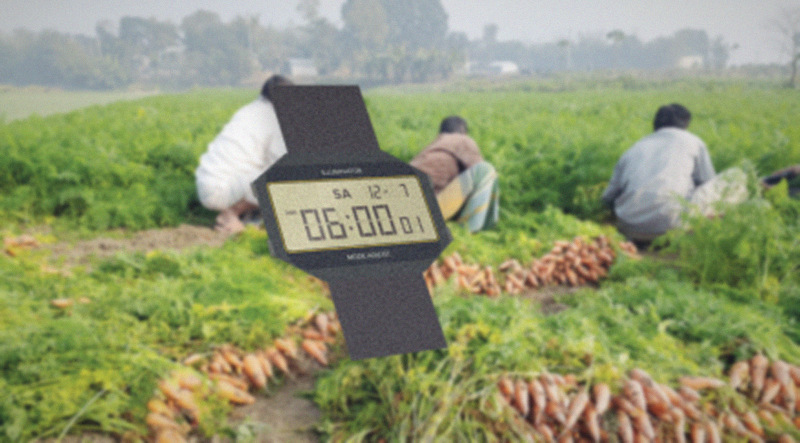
**6:00:01**
